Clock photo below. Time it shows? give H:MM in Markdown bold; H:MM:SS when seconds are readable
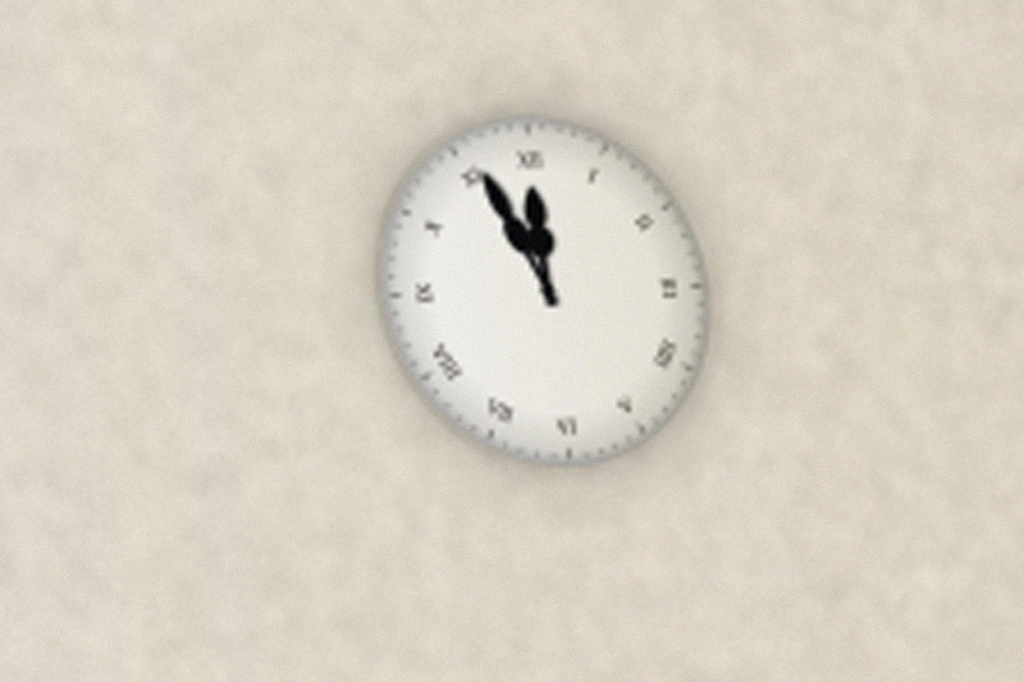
**11:56**
